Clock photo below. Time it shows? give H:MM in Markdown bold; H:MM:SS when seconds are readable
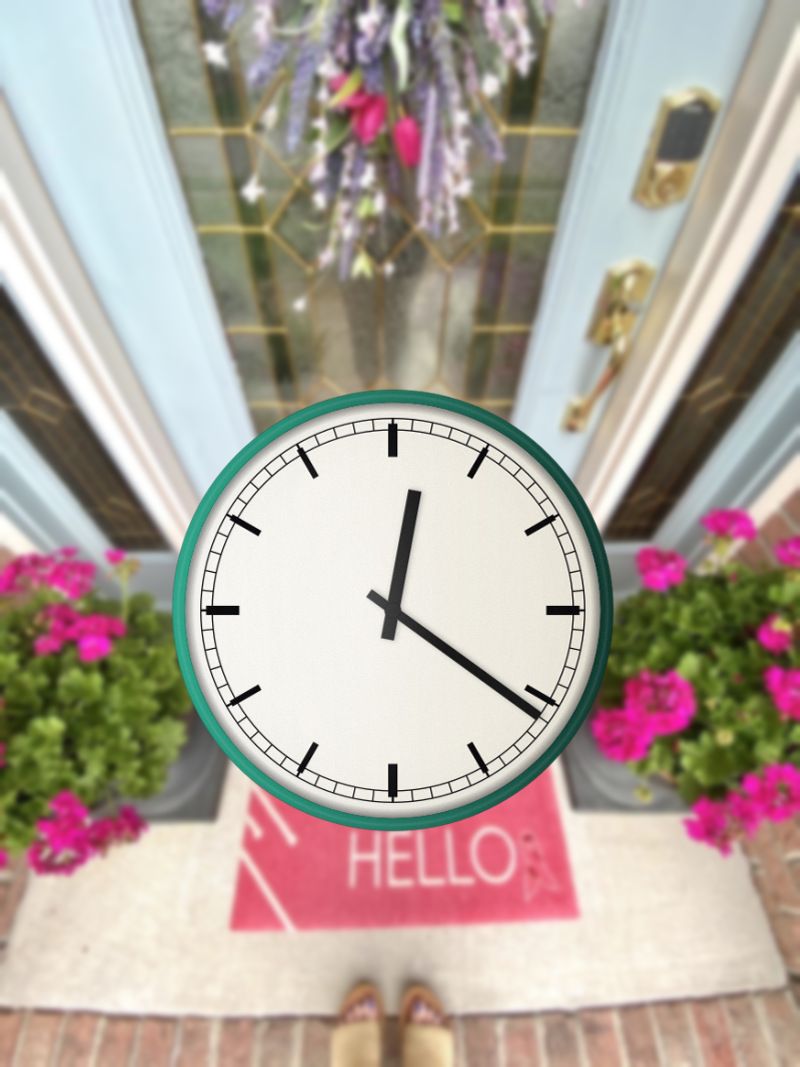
**12:21**
